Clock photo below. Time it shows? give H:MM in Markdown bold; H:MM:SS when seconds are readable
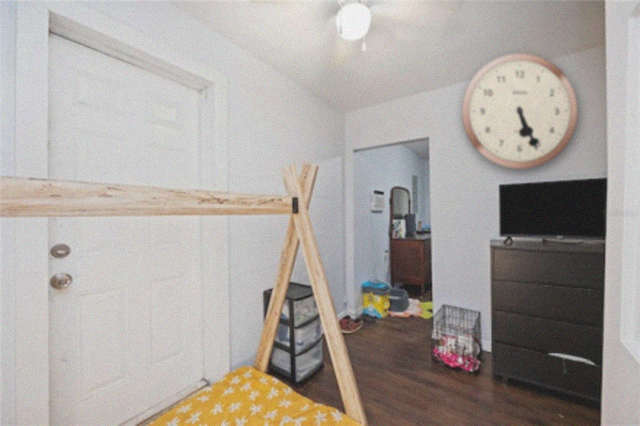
**5:26**
